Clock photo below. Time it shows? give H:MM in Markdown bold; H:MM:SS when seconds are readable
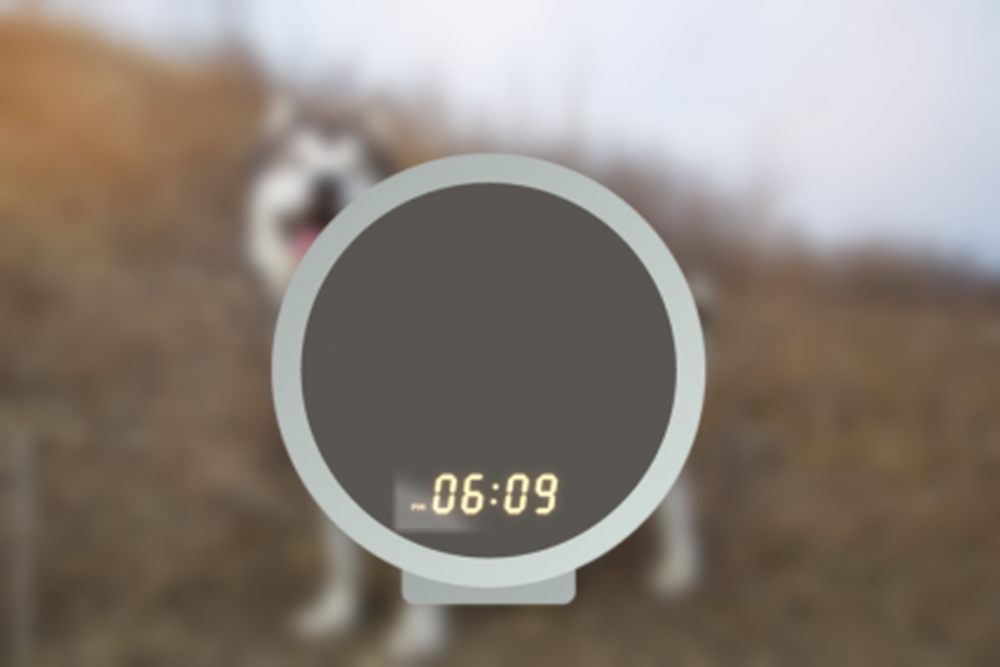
**6:09**
